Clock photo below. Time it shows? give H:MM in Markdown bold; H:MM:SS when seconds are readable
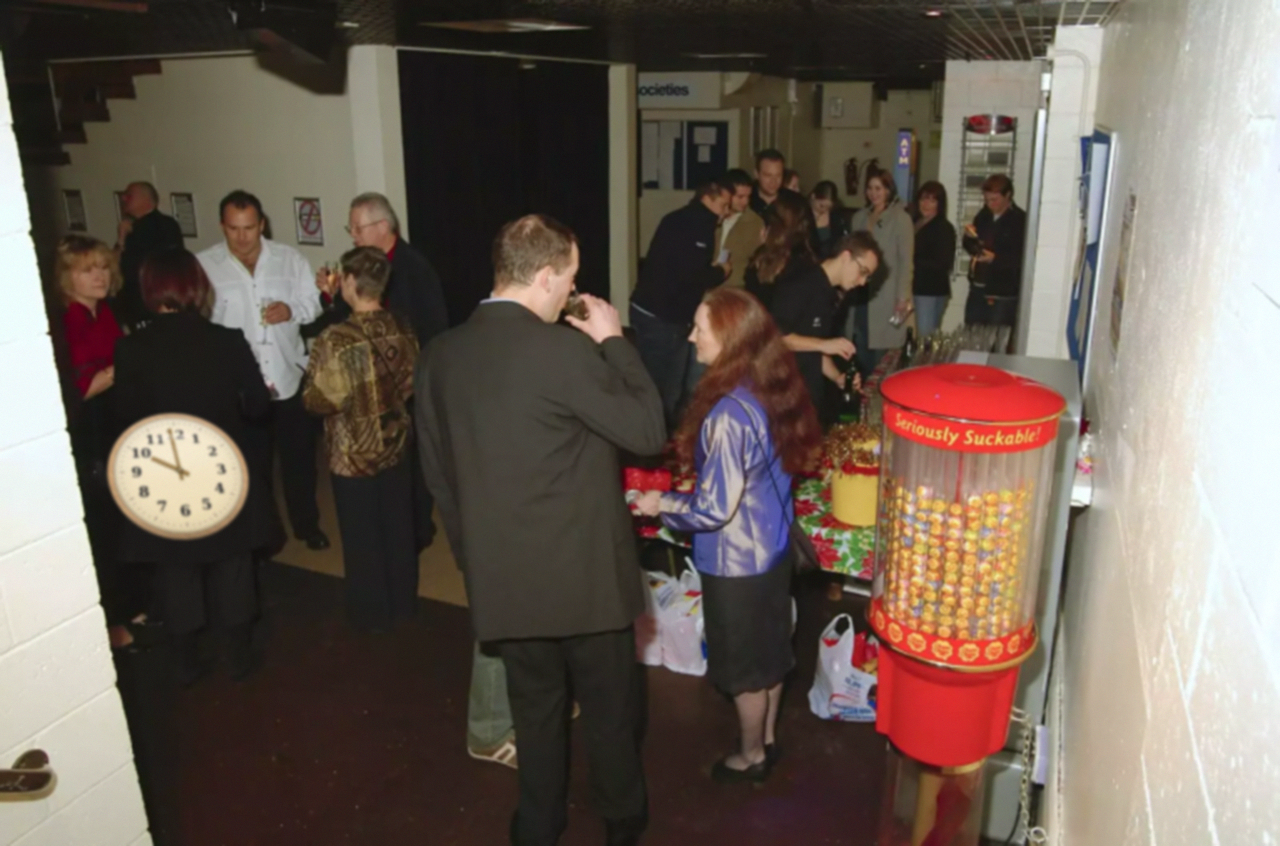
**9:59**
